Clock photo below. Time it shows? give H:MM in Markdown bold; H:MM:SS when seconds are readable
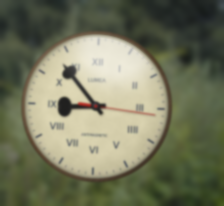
**8:53:16**
